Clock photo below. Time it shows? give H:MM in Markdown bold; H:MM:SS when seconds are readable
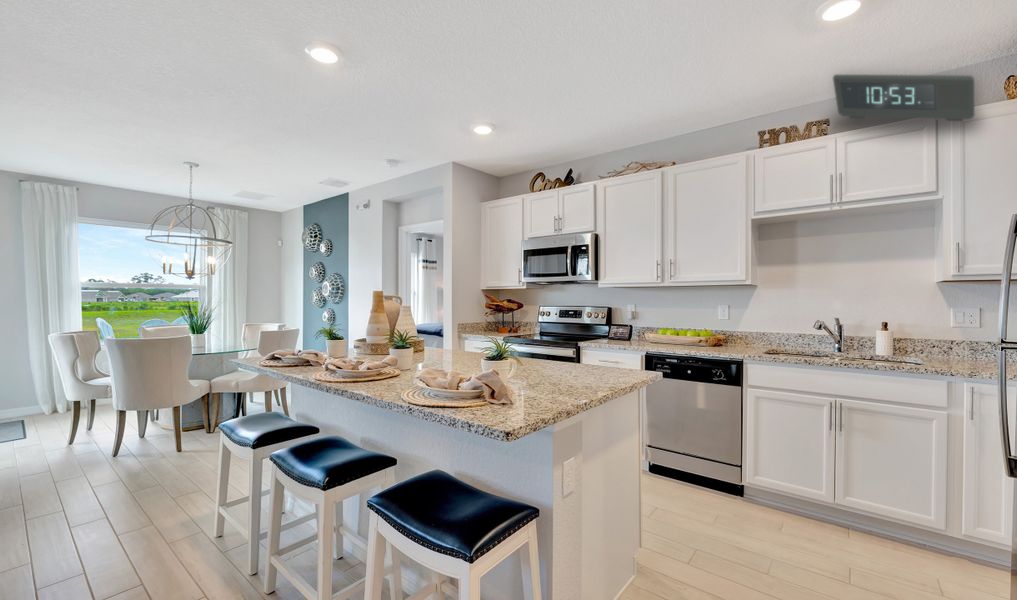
**10:53**
